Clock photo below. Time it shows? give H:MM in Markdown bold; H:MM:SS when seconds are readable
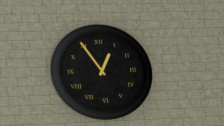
**12:55**
